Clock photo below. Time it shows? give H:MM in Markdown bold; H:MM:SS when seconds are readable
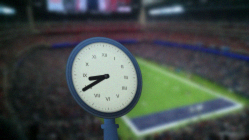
**8:40**
